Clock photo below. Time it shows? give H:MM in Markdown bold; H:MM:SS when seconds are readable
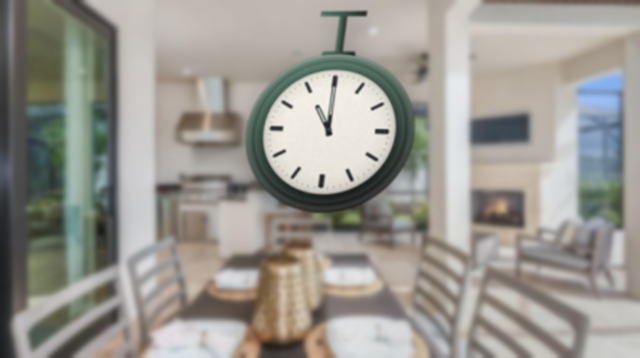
**11:00**
